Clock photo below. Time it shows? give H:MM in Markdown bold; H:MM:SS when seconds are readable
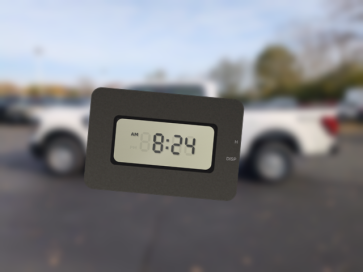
**8:24**
